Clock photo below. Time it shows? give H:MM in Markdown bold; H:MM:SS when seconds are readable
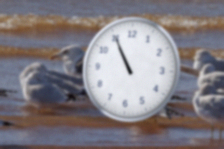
**10:55**
